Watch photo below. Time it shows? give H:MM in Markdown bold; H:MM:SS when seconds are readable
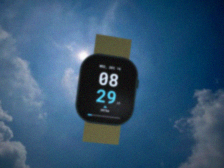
**8:29**
